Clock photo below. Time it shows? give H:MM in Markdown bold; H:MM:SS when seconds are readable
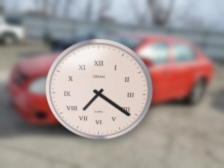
**7:21**
